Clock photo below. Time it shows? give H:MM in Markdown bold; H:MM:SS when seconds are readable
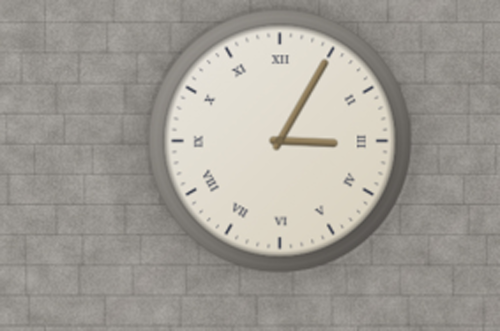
**3:05**
